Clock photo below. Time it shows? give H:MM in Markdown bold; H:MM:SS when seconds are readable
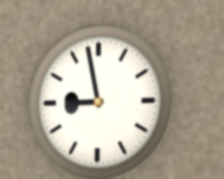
**8:58**
